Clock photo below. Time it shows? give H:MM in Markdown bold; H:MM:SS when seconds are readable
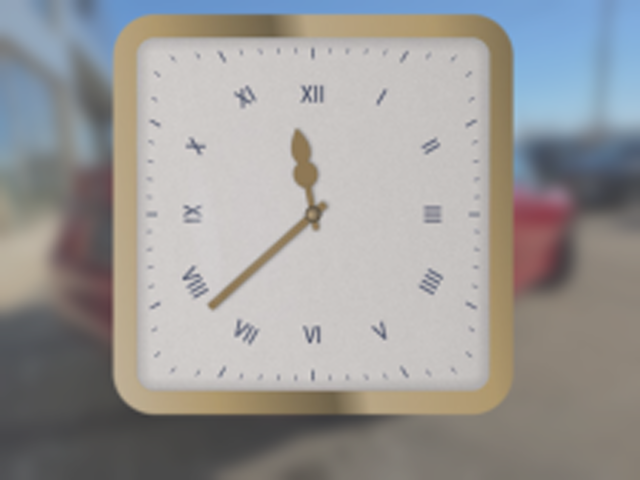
**11:38**
